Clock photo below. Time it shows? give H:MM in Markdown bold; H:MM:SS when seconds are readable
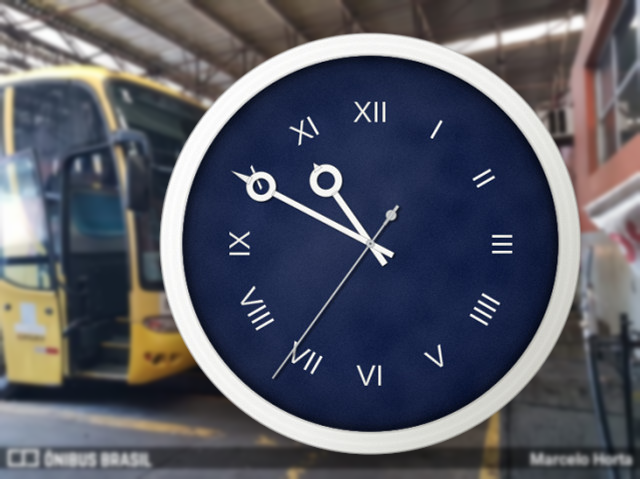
**10:49:36**
